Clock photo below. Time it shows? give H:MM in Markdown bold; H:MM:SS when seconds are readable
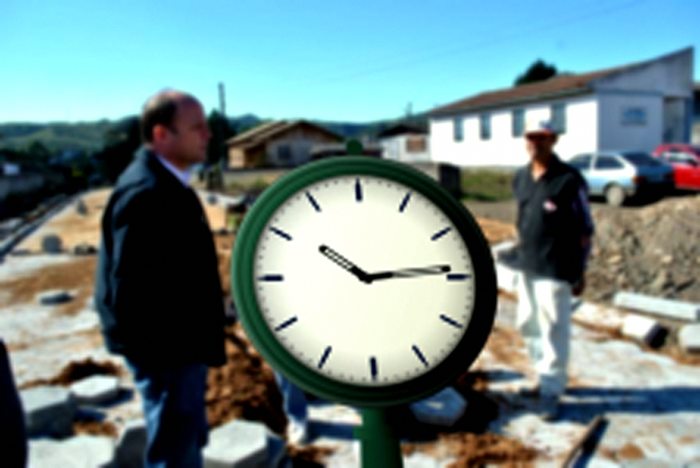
**10:14**
